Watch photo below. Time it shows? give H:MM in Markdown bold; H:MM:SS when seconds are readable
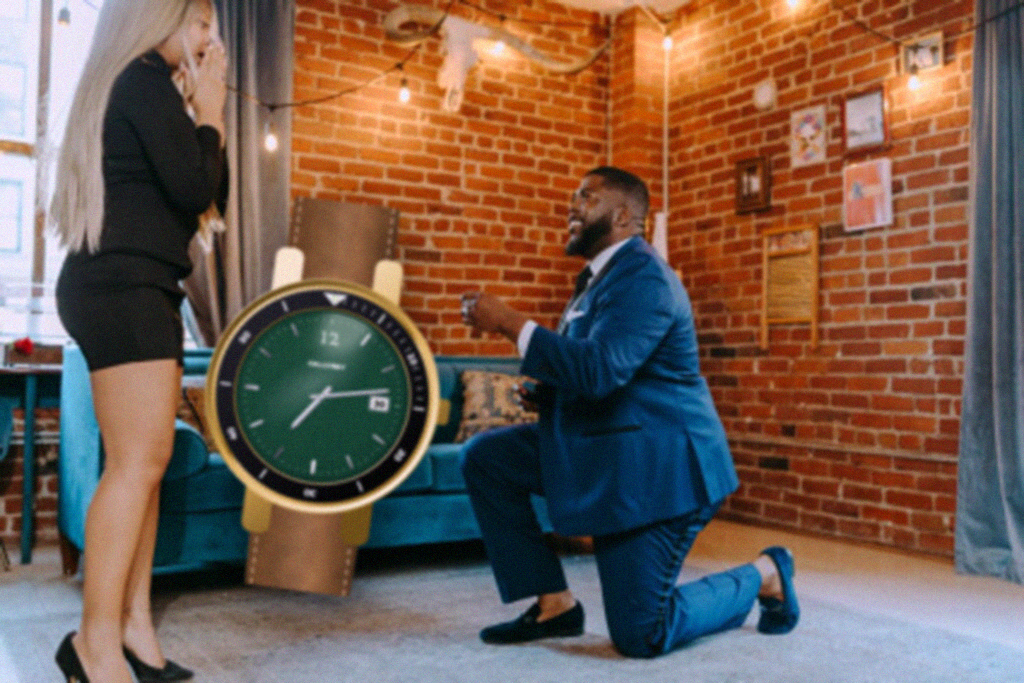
**7:13**
